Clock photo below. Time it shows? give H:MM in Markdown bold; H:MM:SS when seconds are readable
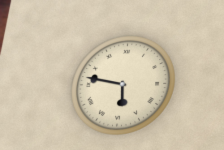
**5:47**
